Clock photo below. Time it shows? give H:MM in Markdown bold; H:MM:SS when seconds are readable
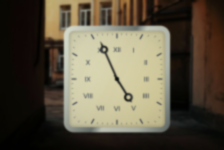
**4:56**
